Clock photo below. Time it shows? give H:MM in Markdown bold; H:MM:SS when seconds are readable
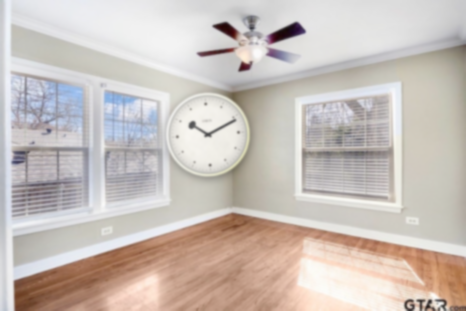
**10:11**
